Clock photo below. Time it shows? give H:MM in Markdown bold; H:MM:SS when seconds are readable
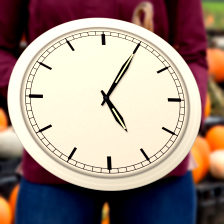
**5:05**
